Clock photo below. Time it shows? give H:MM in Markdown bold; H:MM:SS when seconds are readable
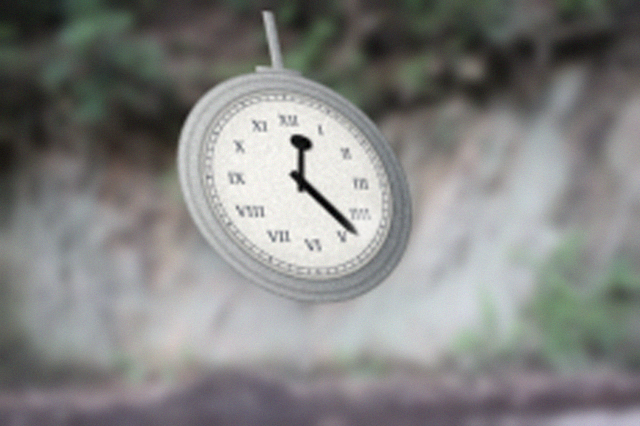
**12:23**
